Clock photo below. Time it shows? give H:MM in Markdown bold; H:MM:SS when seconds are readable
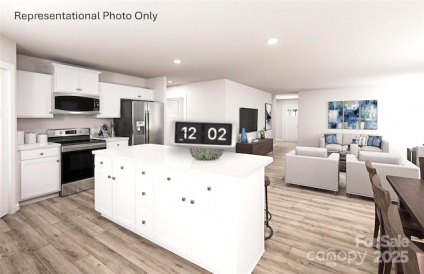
**12:02**
